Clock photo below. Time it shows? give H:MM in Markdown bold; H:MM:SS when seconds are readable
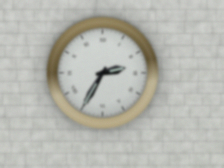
**2:35**
